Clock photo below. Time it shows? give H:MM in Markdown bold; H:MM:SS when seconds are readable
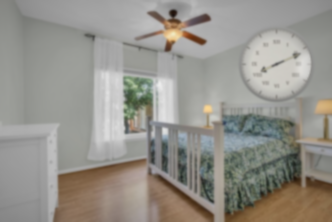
**8:11**
